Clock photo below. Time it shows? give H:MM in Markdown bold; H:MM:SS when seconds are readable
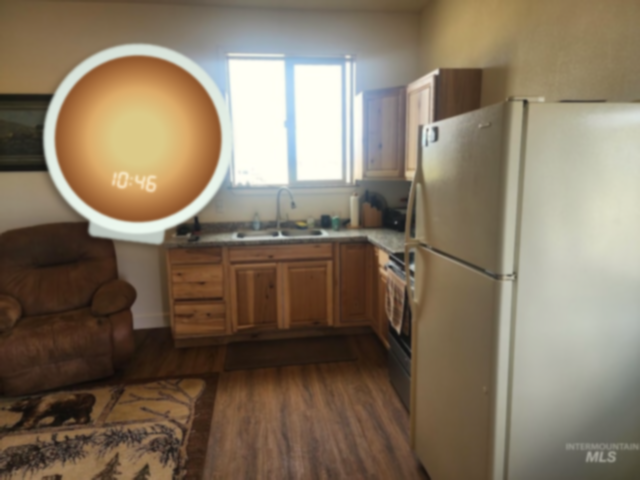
**10:46**
